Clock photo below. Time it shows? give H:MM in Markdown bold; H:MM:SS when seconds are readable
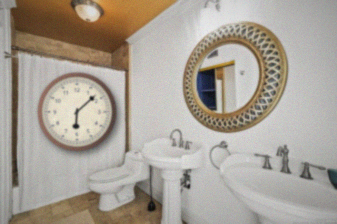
**6:08**
